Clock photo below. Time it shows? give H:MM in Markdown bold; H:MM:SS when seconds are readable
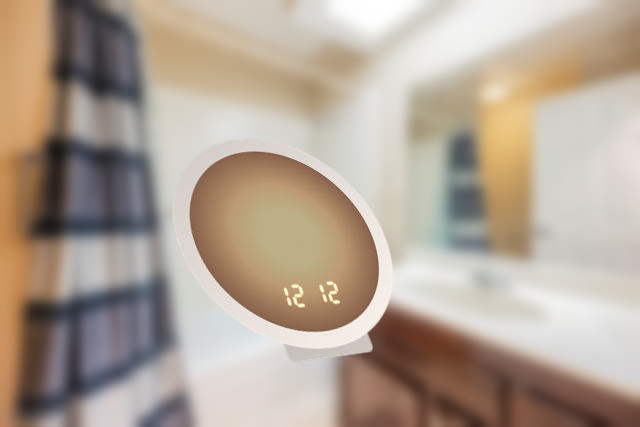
**12:12**
